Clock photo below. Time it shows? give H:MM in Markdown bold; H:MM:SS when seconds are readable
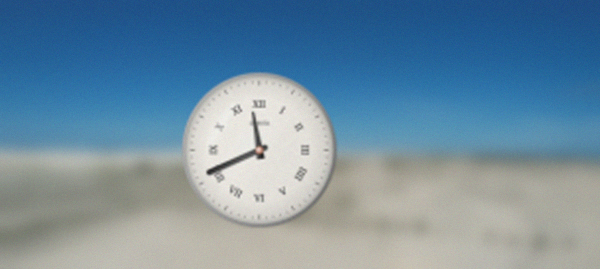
**11:41**
